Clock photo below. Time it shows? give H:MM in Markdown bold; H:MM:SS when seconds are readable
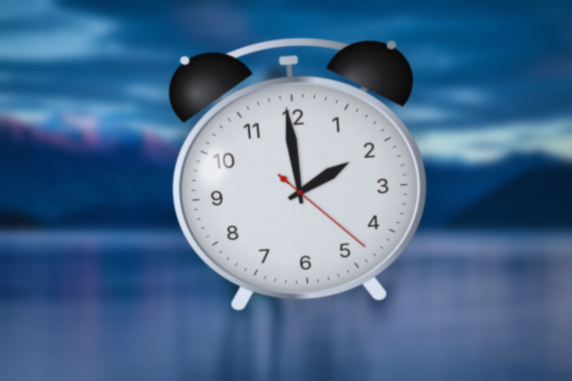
**1:59:23**
